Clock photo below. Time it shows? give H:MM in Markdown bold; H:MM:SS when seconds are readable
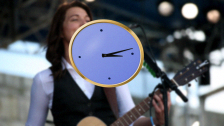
**3:13**
